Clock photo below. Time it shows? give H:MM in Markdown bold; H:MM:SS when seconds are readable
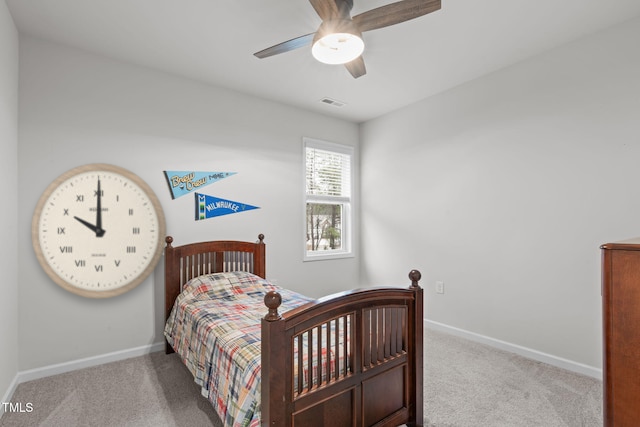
**10:00**
